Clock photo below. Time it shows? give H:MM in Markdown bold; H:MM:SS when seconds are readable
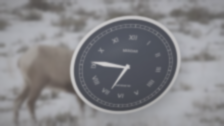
**6:46**
